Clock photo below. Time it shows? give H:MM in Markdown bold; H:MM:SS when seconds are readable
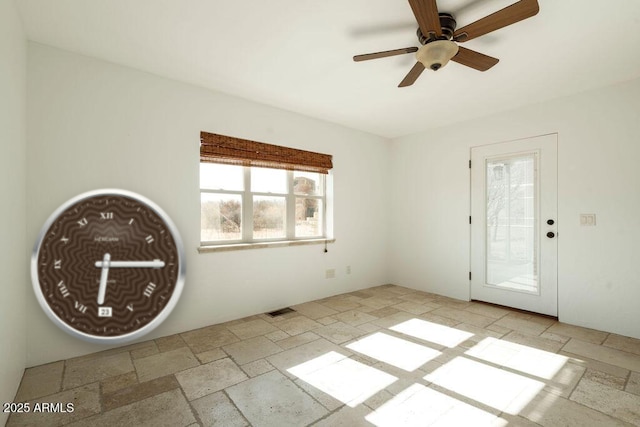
**6:15**
